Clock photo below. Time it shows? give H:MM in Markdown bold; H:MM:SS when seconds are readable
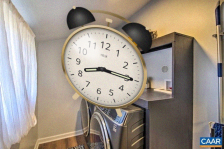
**8:15**
